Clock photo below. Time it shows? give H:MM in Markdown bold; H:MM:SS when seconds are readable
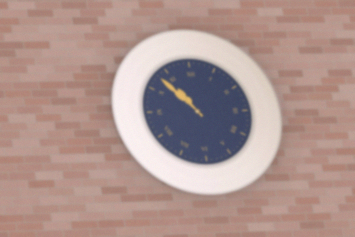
**10:53**
